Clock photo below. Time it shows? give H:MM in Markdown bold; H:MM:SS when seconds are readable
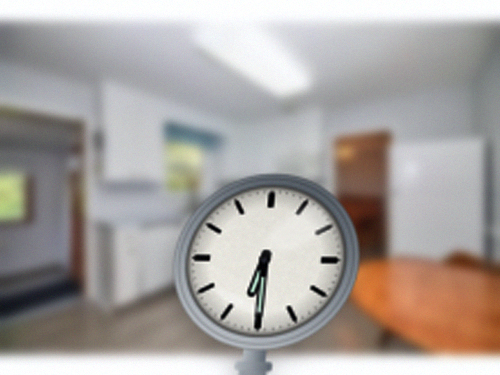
**6:30**
